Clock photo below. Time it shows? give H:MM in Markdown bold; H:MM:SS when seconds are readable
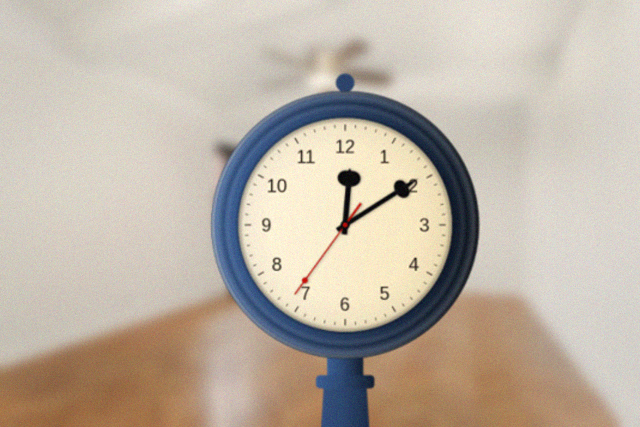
**12:09:36**
